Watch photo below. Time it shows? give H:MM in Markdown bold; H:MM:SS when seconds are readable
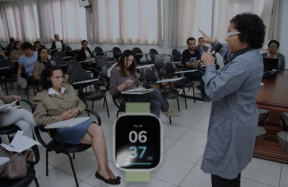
**6:37**
